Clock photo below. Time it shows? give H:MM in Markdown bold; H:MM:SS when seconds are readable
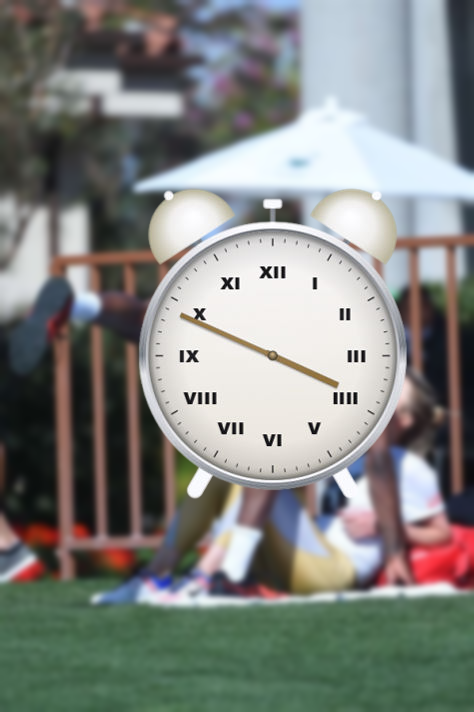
**3:49**
